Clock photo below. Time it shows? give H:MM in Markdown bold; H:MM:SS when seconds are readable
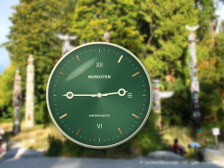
**2:45**
